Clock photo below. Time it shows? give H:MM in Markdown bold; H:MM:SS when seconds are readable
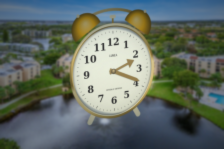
**2:19**
